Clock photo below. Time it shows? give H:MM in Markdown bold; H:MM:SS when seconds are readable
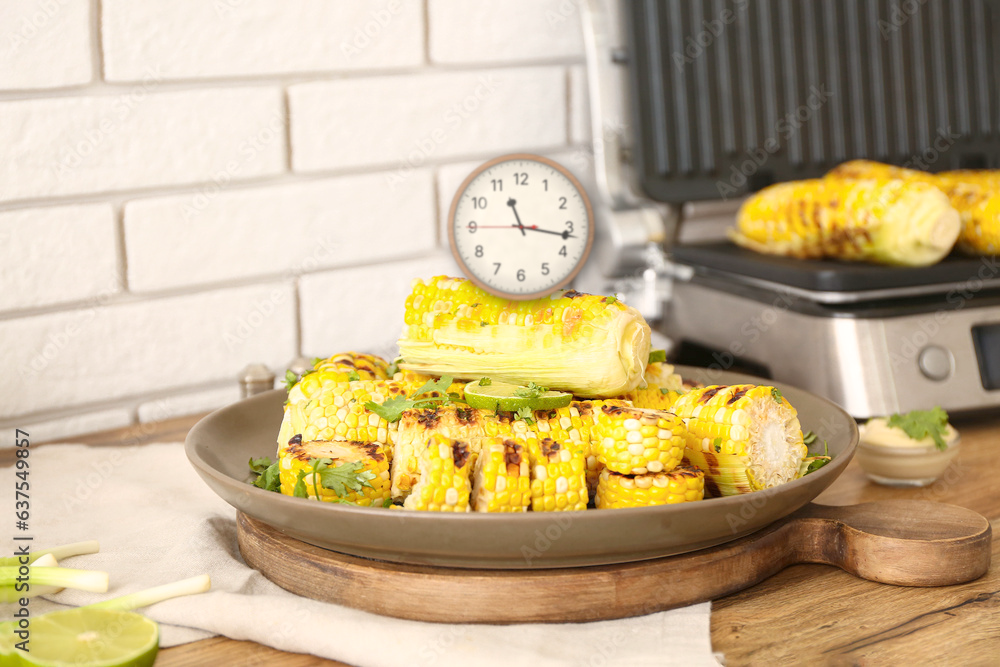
**11:16:45**
